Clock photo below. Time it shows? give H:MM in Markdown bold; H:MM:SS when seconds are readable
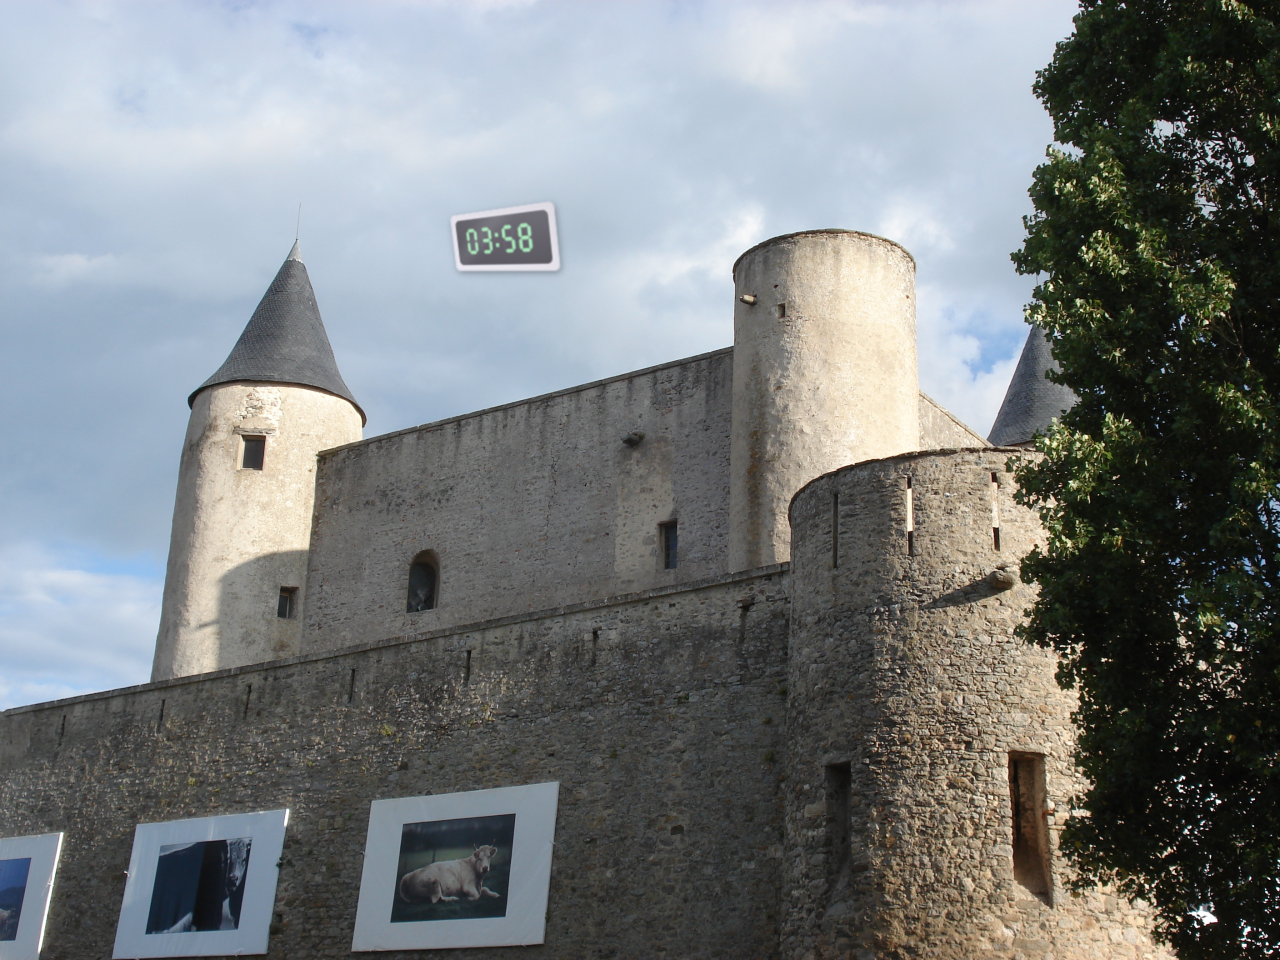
**3:58**
